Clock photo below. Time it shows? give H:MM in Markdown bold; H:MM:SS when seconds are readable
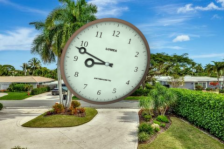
**8:48**
